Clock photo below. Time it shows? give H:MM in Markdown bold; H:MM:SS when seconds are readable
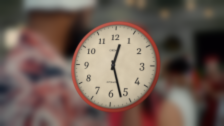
**12:27**
